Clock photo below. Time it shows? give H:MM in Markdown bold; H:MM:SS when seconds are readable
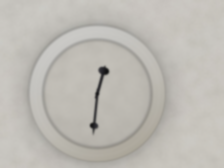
**12:31**
